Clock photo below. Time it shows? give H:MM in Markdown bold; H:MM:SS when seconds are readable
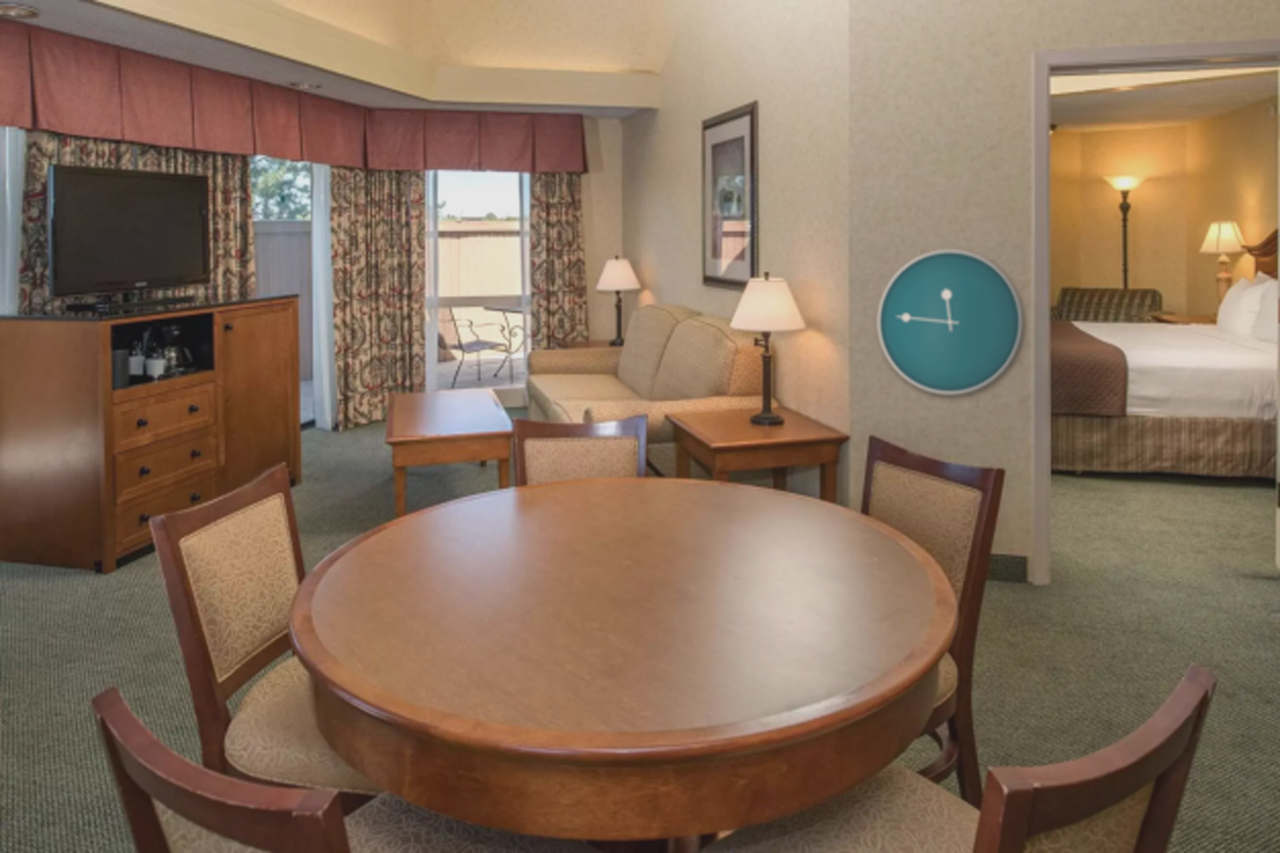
**11:46**
